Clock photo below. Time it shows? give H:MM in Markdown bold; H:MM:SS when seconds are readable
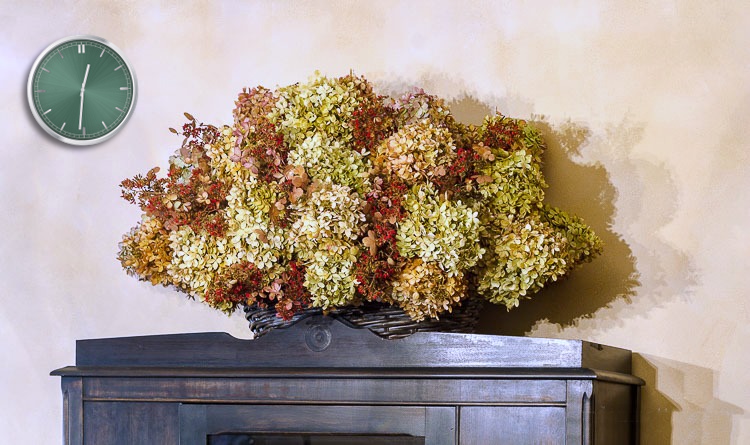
**12:31**
